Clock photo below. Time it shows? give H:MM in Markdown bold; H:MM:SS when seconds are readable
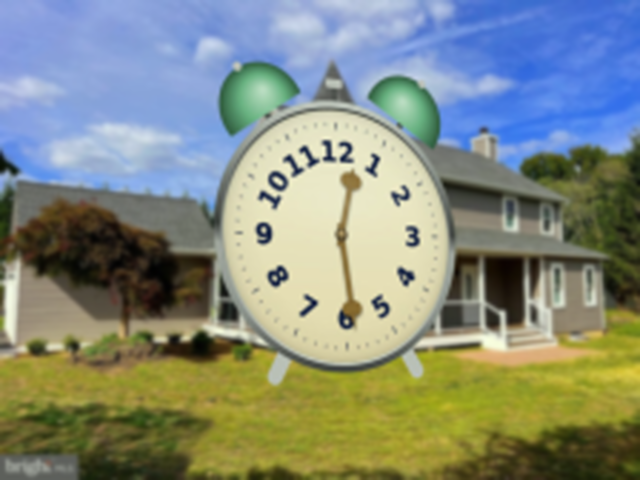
**12:29**
